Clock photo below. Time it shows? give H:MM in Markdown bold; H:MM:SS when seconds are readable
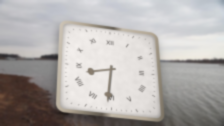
**8:31**
